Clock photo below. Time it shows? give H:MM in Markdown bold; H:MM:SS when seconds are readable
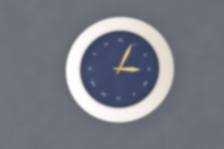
**3:04**
